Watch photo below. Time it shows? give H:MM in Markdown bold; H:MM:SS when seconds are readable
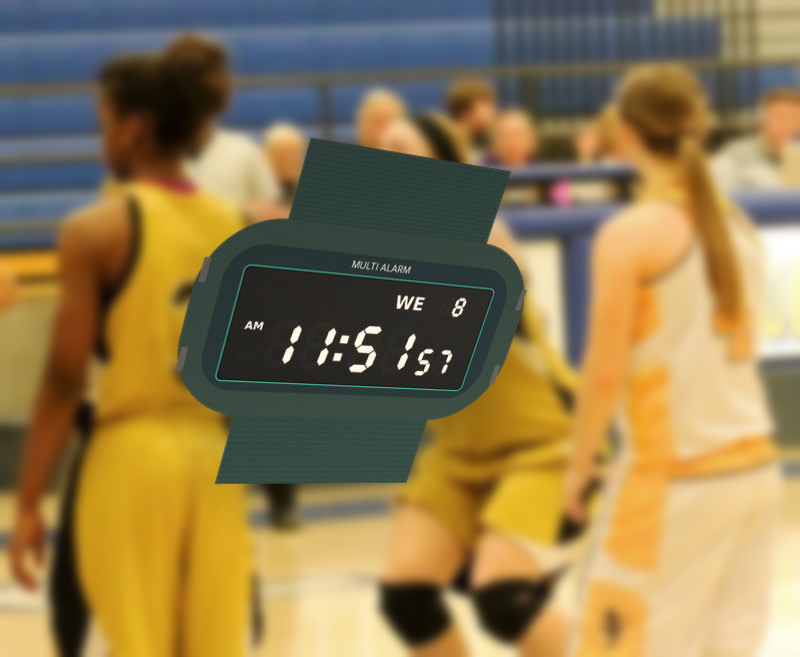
**11:51:57**
